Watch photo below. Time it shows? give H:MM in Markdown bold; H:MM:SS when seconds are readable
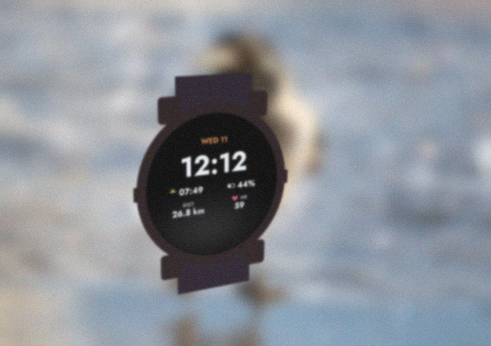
**12:12**
